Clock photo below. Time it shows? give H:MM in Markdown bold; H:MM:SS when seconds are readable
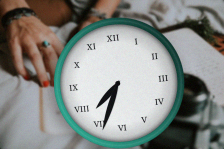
**7:34**
